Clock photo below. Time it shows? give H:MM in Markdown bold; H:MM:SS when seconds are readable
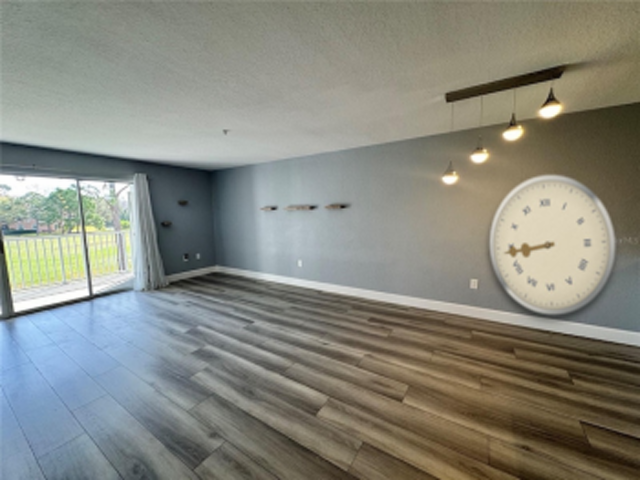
**8:44**
